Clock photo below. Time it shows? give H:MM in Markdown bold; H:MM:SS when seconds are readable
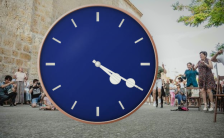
**4:20**
